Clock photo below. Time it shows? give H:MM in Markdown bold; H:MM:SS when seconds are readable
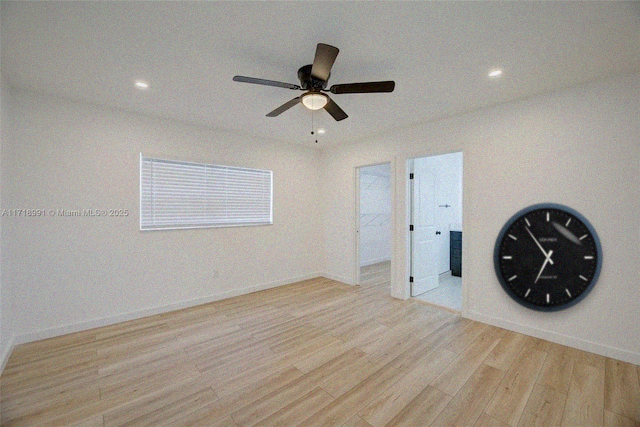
**6:54**
